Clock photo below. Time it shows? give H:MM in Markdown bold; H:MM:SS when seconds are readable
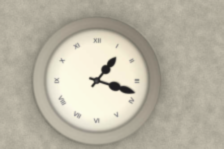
**1:18**
